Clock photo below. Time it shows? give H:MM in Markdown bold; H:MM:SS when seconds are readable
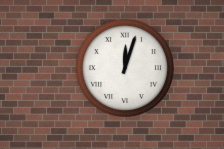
**12:03**
